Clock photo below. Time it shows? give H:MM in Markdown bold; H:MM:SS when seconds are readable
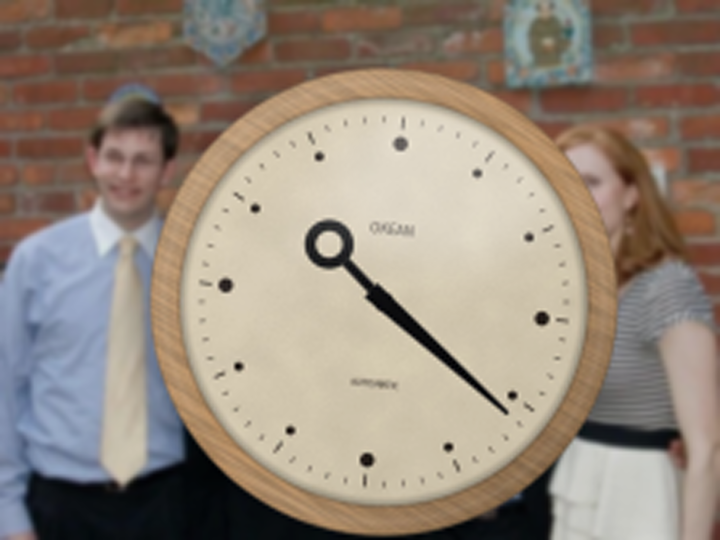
**10:21**
